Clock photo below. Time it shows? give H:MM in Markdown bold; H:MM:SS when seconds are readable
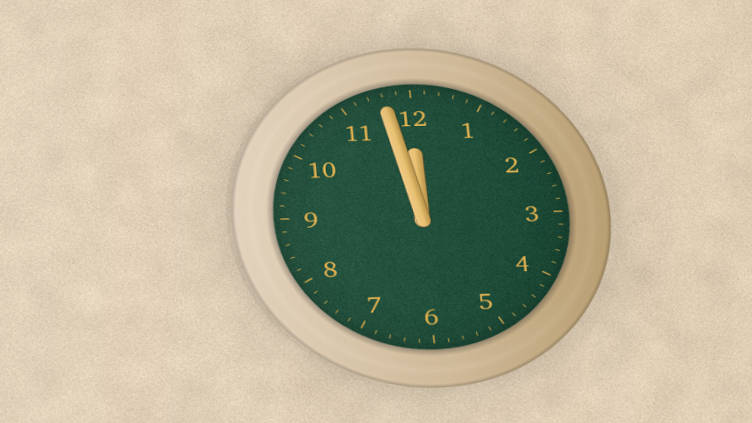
**11:58**
